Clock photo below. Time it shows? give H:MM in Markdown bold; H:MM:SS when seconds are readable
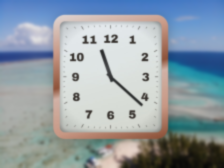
**11:22**
